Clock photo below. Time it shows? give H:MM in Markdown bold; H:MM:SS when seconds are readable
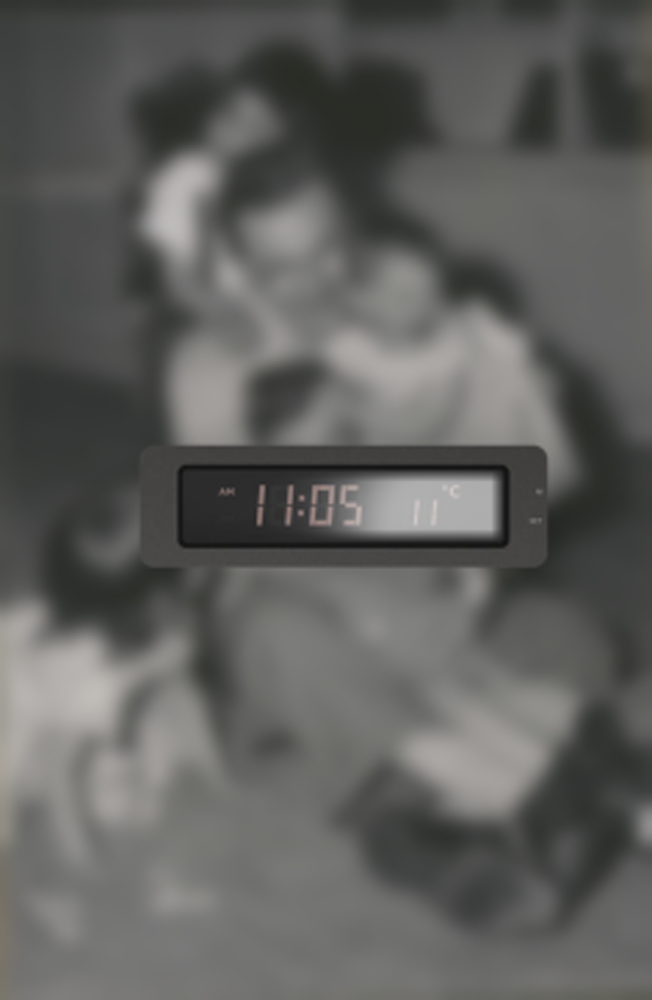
**11:05**
